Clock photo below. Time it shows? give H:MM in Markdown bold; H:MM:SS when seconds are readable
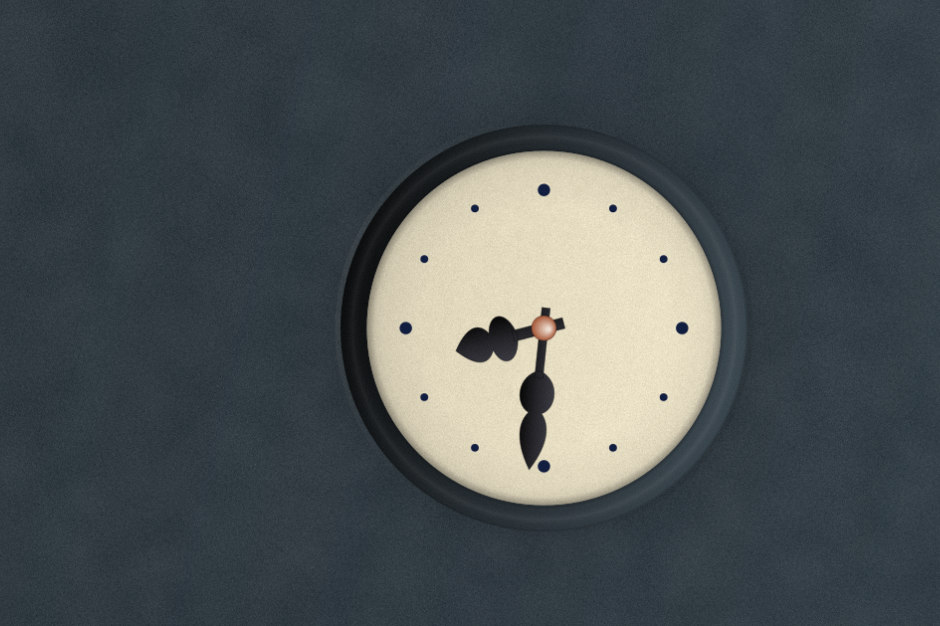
**8:31**
